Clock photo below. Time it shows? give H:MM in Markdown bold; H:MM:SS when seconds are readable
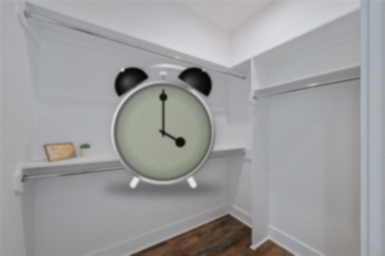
**4:00**
